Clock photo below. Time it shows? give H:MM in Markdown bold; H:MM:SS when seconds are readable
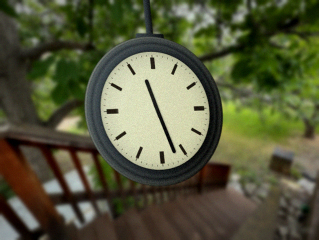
**11:27**
